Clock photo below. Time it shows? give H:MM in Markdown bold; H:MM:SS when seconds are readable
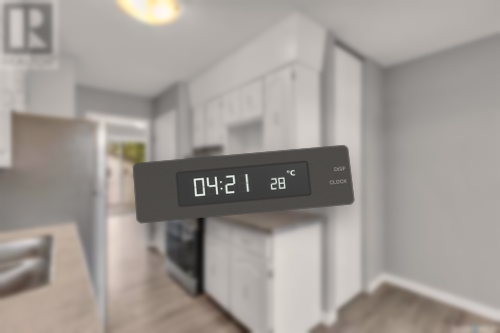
**4:21**
